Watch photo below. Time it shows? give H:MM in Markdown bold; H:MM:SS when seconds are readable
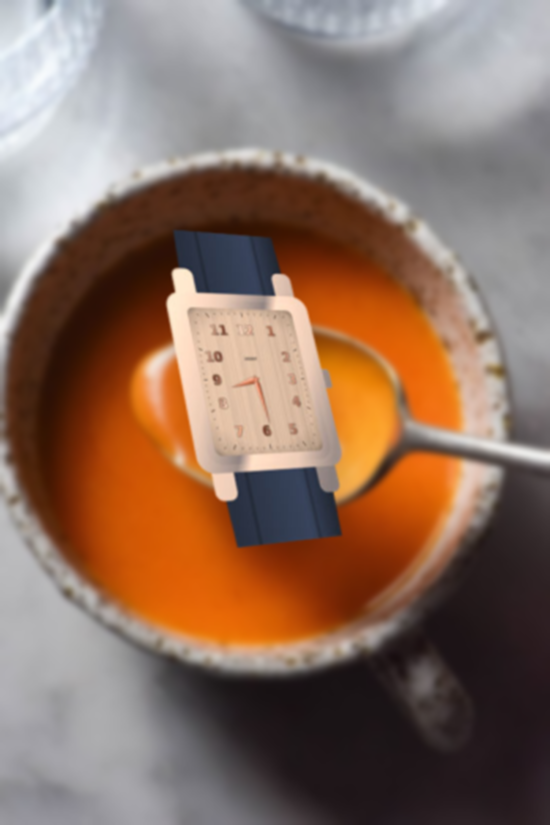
**8:29**
